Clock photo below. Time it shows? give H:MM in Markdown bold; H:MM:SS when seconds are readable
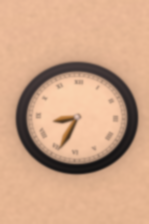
**8:34**
